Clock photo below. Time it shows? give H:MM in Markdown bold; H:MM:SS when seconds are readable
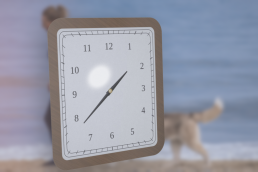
**1:38**
